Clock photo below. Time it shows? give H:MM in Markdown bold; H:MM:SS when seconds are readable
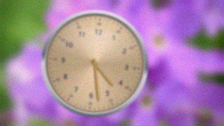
**4:28**
